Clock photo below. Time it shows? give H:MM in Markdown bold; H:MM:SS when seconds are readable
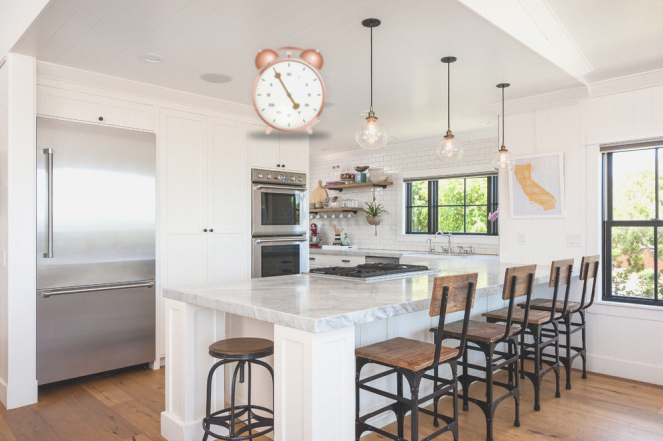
**4:55**
